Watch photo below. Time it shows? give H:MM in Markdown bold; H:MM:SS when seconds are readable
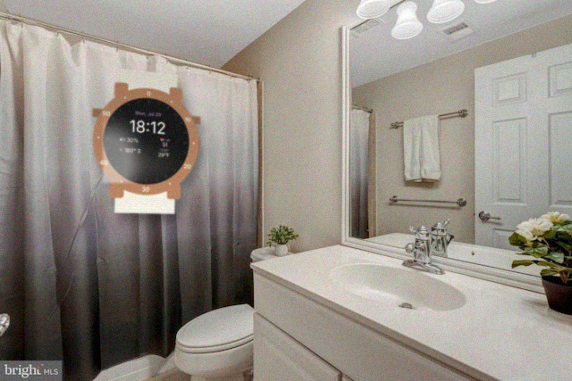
**18:12**
